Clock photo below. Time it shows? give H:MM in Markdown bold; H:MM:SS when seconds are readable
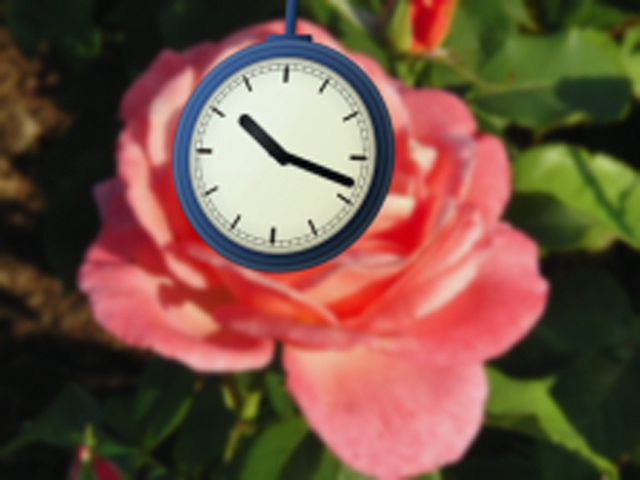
**10:18**
